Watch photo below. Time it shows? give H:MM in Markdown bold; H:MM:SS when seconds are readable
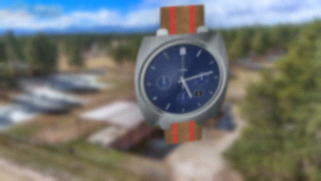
**5:13**
